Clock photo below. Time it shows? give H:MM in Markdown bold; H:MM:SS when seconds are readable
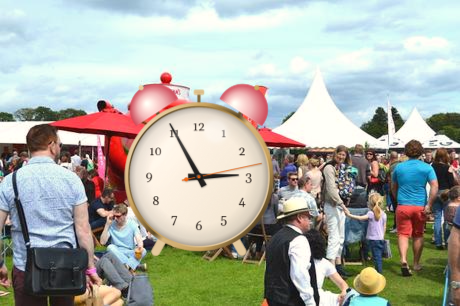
**2:55:13**
